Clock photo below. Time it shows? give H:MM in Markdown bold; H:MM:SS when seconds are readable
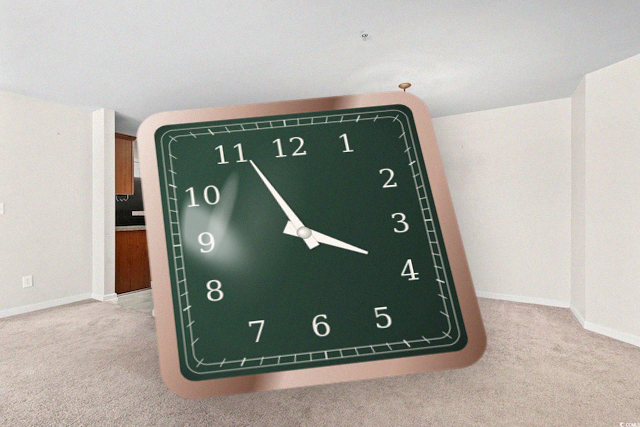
**3:56**
